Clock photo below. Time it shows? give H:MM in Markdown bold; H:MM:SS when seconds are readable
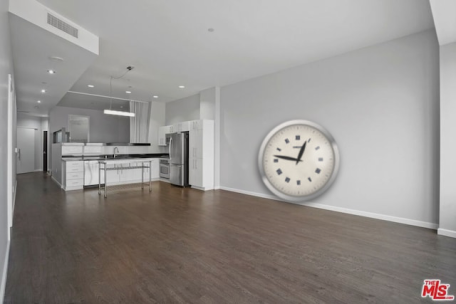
**12:47**
